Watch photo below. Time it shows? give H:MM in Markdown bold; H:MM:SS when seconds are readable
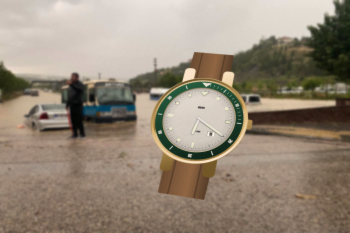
**6:20**
